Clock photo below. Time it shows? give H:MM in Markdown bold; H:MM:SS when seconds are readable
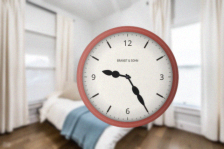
**9:25**
